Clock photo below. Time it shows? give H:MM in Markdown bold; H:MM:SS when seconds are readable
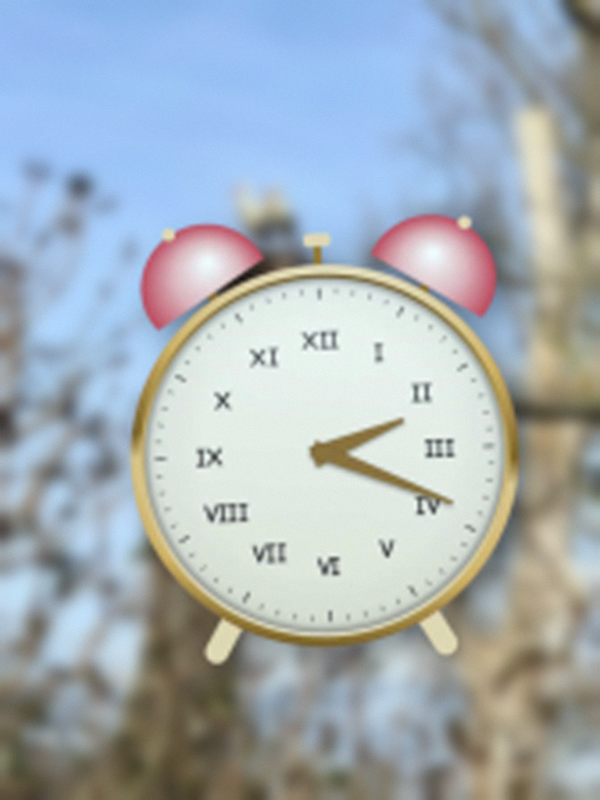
**2:19**
